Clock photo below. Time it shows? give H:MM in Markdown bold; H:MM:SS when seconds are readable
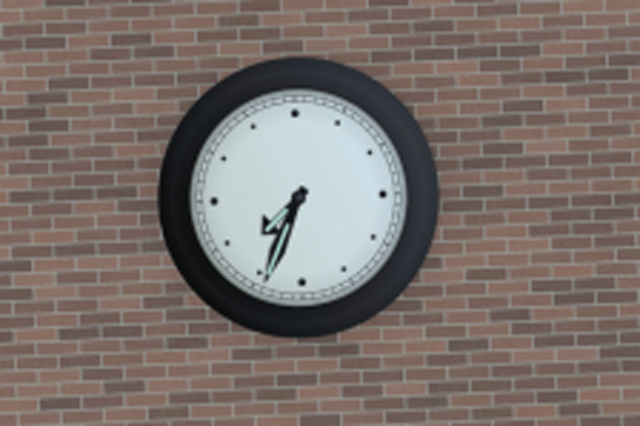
**7:34**
